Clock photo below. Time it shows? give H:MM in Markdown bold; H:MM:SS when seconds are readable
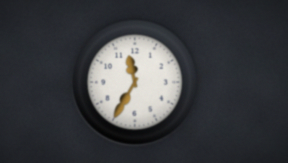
**11:35**
